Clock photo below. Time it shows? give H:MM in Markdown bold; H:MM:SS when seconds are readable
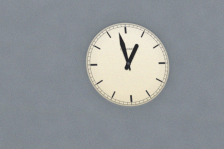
**12:58**
